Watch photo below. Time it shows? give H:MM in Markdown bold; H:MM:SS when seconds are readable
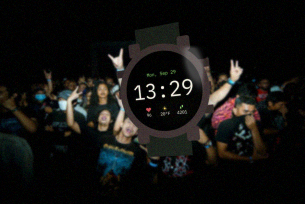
**13:29**
